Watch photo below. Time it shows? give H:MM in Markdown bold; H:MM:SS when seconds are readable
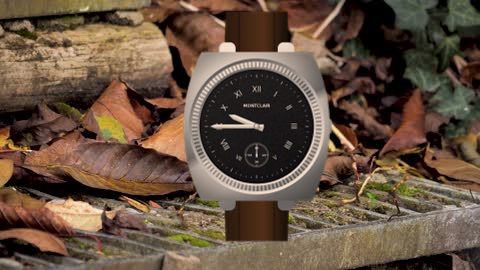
**9:45**
